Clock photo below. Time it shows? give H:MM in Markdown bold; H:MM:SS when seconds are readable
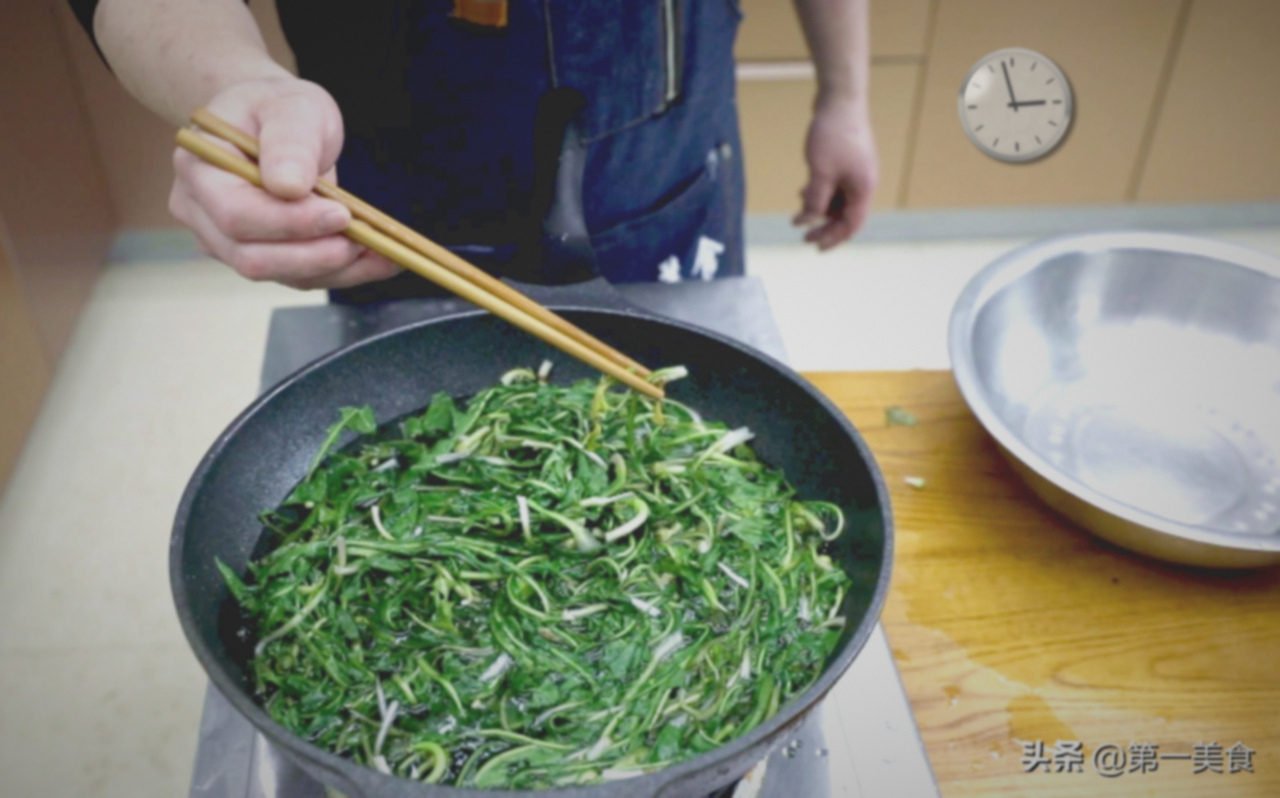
**2:58**
